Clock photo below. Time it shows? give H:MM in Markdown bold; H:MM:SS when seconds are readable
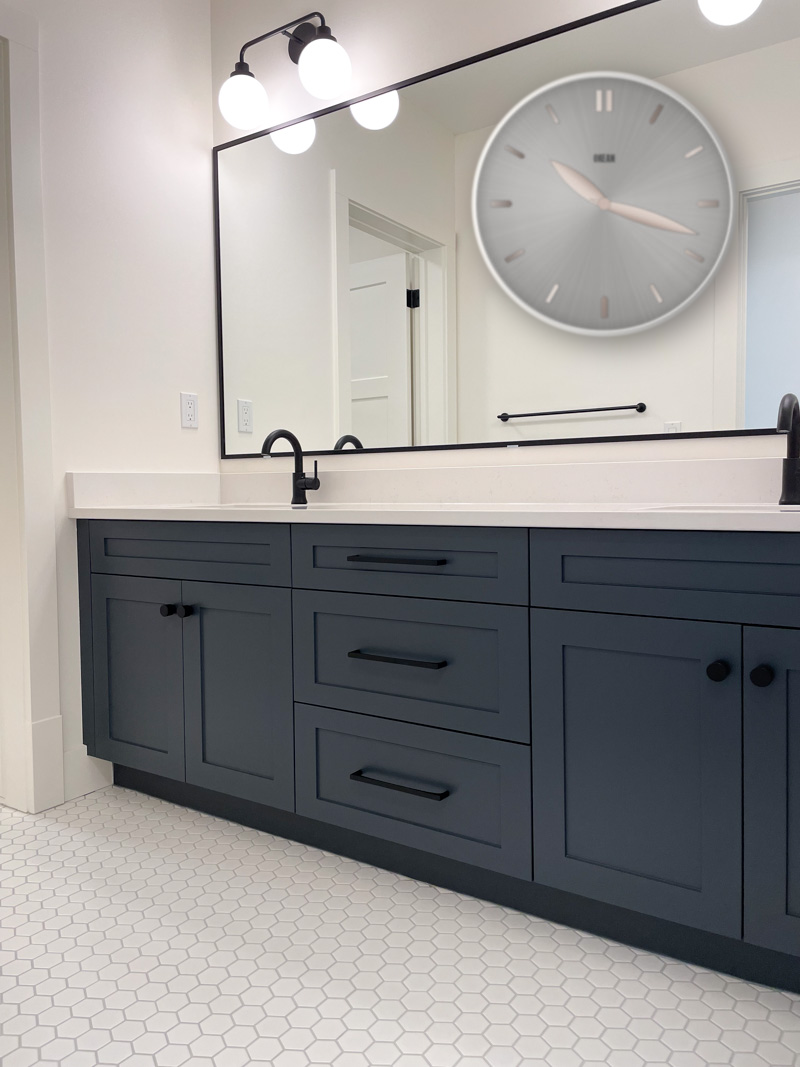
**10:18**
